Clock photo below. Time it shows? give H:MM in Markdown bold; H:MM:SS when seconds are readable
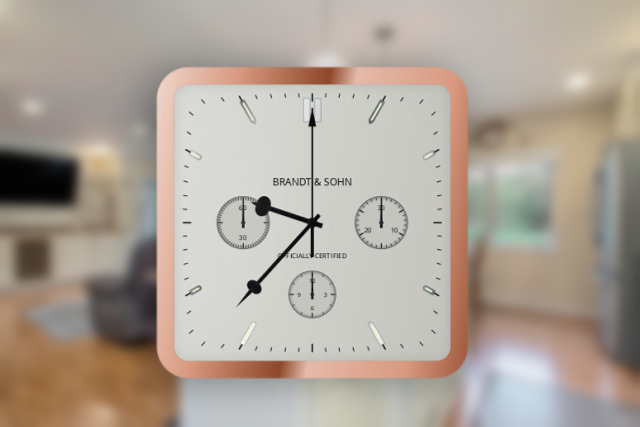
**9:37**
